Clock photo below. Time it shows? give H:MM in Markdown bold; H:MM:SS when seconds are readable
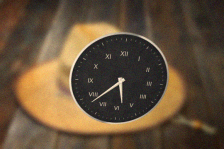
**5:38**
